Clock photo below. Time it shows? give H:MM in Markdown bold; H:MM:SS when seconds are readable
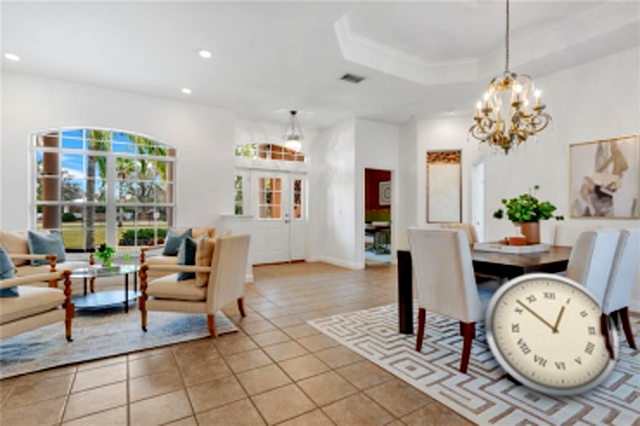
**12:52**
